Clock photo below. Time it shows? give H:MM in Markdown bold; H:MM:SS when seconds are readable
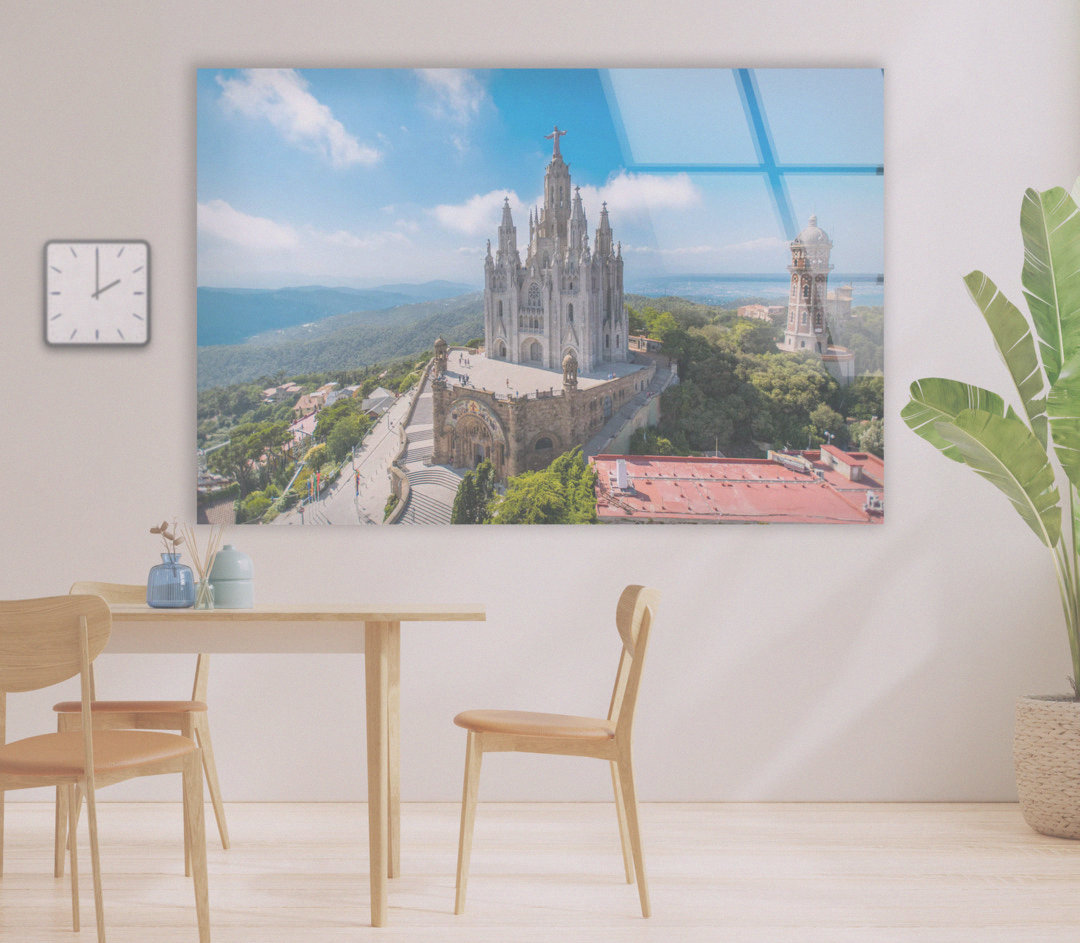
**2:00**
